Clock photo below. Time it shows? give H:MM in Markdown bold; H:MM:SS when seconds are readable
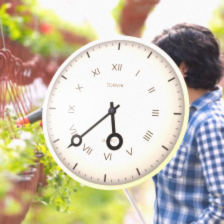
**5:38**
